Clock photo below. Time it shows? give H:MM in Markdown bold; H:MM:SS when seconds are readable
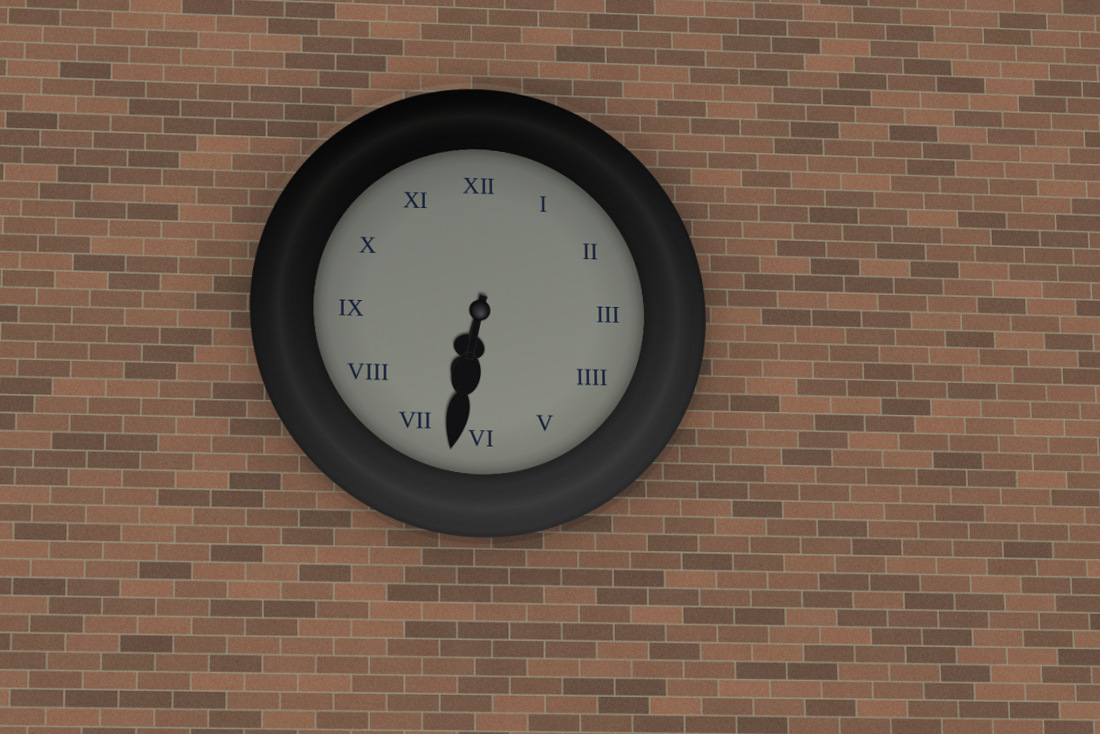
**6:32**
